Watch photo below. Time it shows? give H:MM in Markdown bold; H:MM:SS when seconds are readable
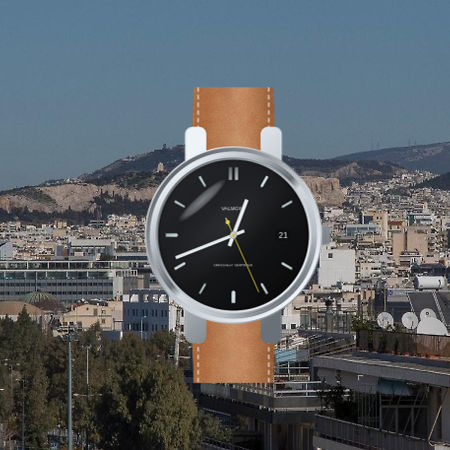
**12:41:26**
